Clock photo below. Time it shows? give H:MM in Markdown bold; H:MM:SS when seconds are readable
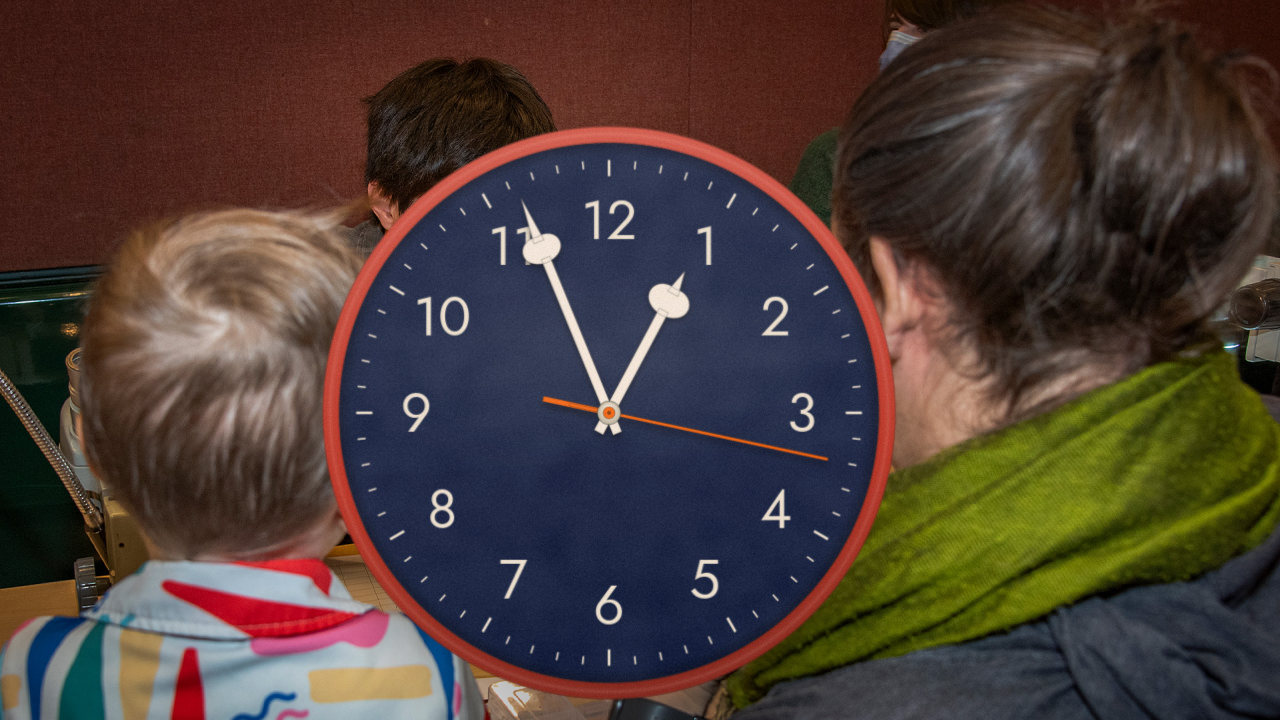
**12:56:17**
